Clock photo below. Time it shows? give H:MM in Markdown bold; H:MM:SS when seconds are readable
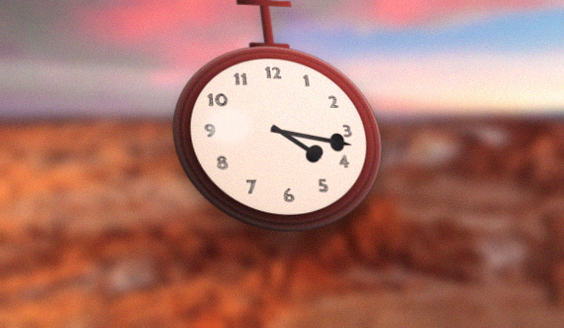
**4:17**
